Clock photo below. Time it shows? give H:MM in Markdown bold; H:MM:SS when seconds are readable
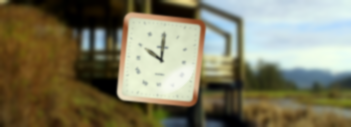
**10:00**
